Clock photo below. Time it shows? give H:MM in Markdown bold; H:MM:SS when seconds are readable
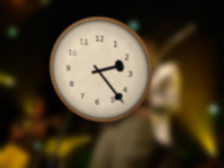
**2:23**
